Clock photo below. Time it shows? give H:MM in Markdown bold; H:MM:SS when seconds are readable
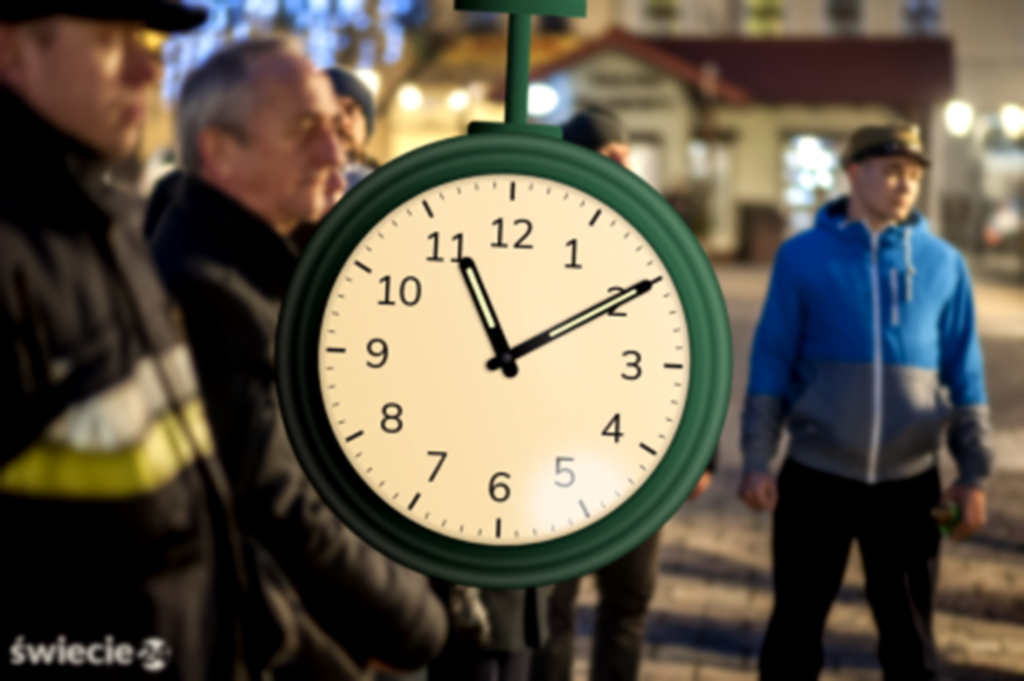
**11:10**
